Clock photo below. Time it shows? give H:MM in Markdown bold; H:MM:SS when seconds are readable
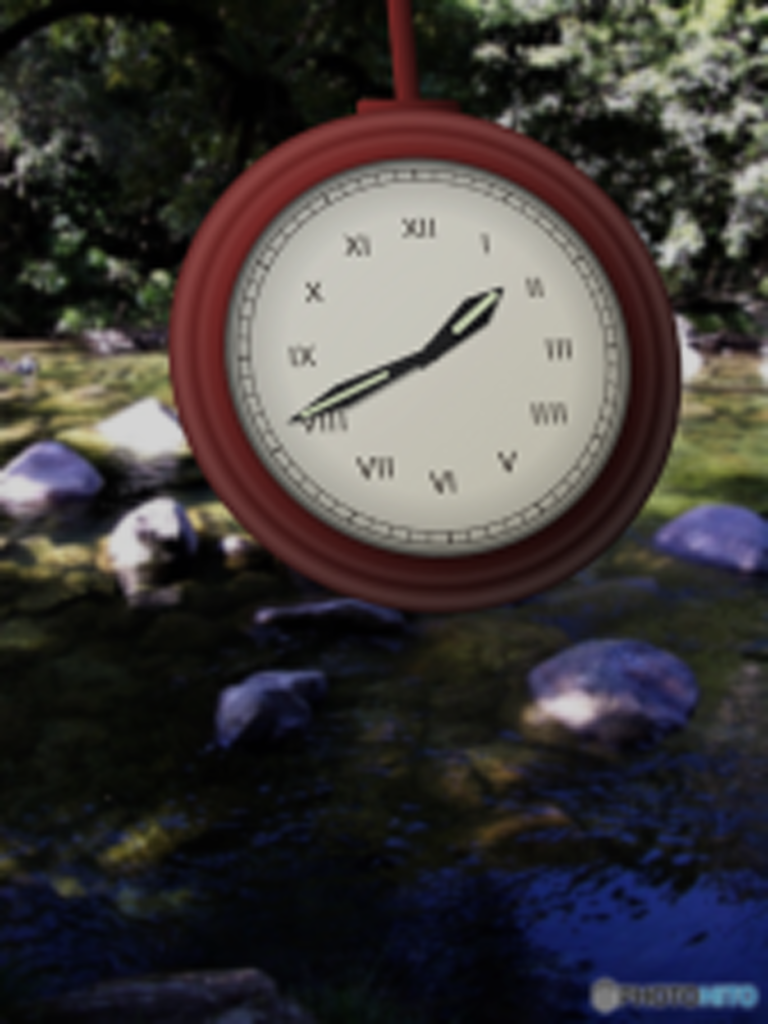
**1:41**
